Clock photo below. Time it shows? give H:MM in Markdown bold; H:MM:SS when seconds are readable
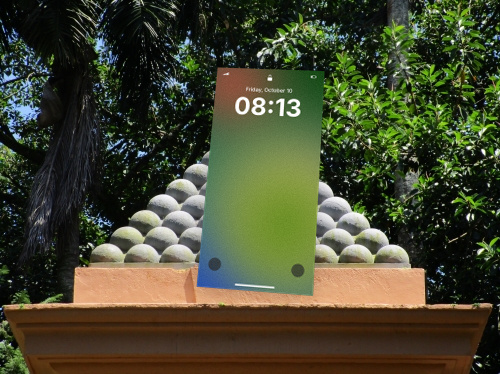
**8:13**
